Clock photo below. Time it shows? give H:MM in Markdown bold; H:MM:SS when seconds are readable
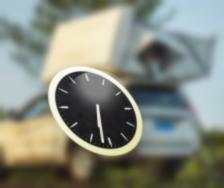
**6:32**
